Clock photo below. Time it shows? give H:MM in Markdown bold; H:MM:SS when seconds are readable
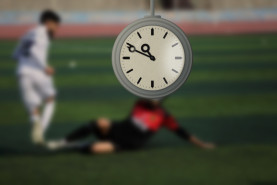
**10:49**
